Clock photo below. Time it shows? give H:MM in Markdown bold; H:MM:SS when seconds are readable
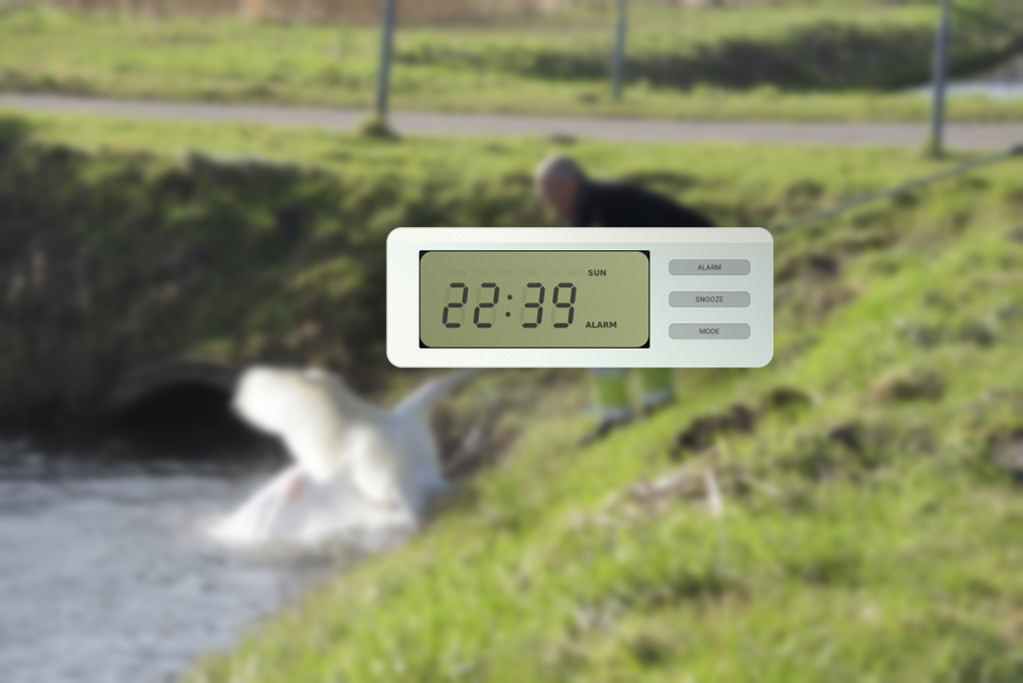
**22:39**
